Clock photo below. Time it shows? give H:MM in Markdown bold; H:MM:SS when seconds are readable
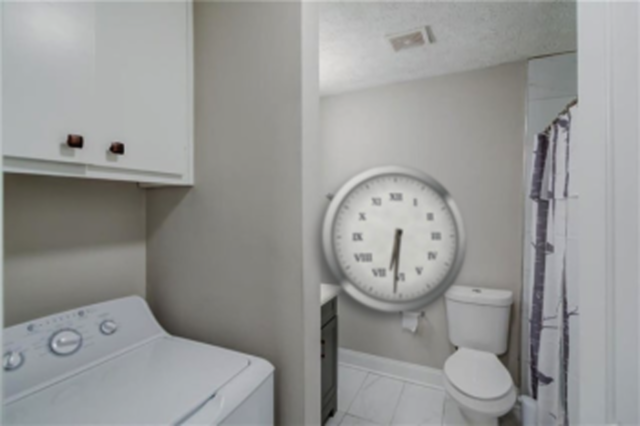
**6:31**
